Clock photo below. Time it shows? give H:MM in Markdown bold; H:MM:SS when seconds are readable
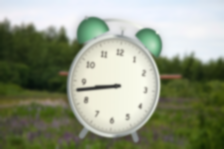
**8:43**
